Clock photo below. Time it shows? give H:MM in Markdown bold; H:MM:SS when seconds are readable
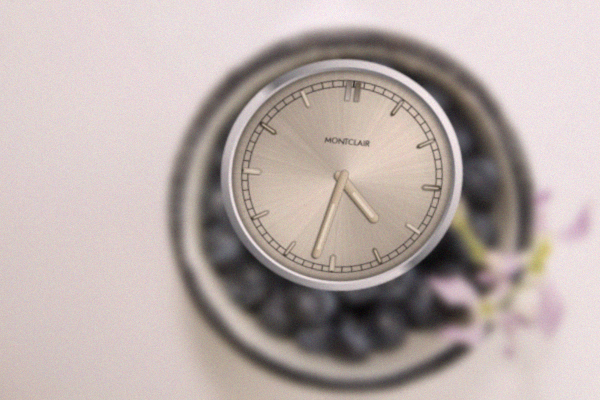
**4:32**
